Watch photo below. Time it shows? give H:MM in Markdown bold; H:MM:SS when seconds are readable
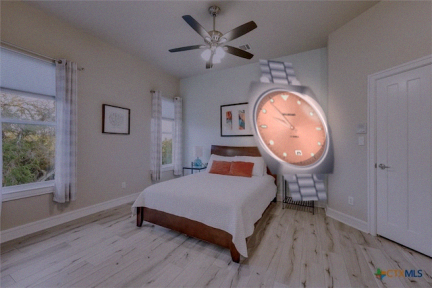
**9:54**
